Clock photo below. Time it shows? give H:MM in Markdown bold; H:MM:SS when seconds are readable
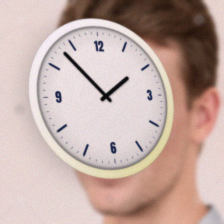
**1:53**
